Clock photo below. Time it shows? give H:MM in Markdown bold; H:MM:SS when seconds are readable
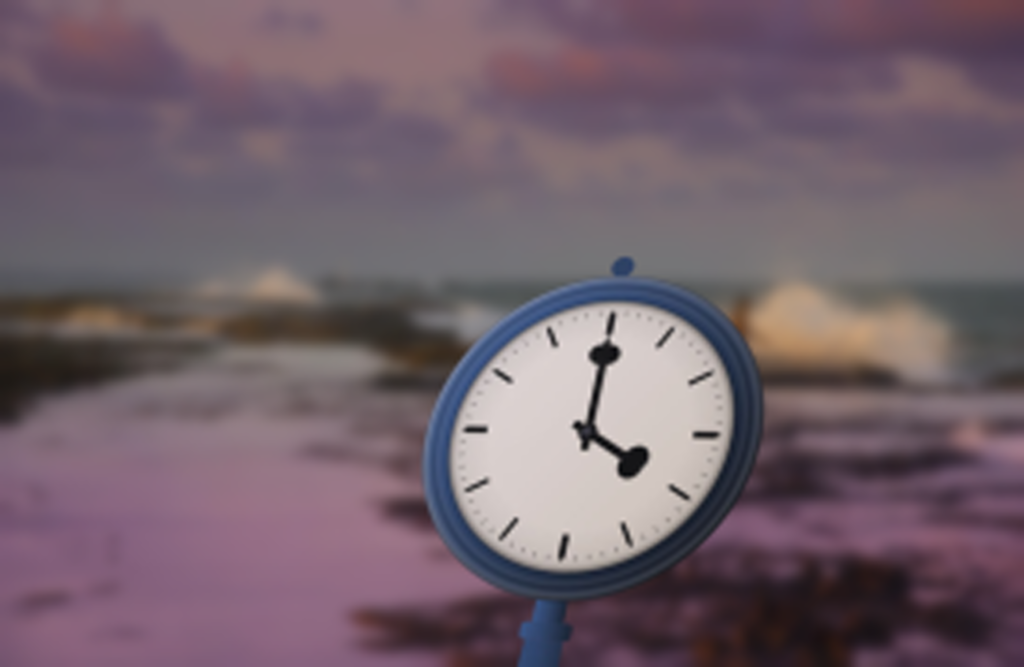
**4:00**
